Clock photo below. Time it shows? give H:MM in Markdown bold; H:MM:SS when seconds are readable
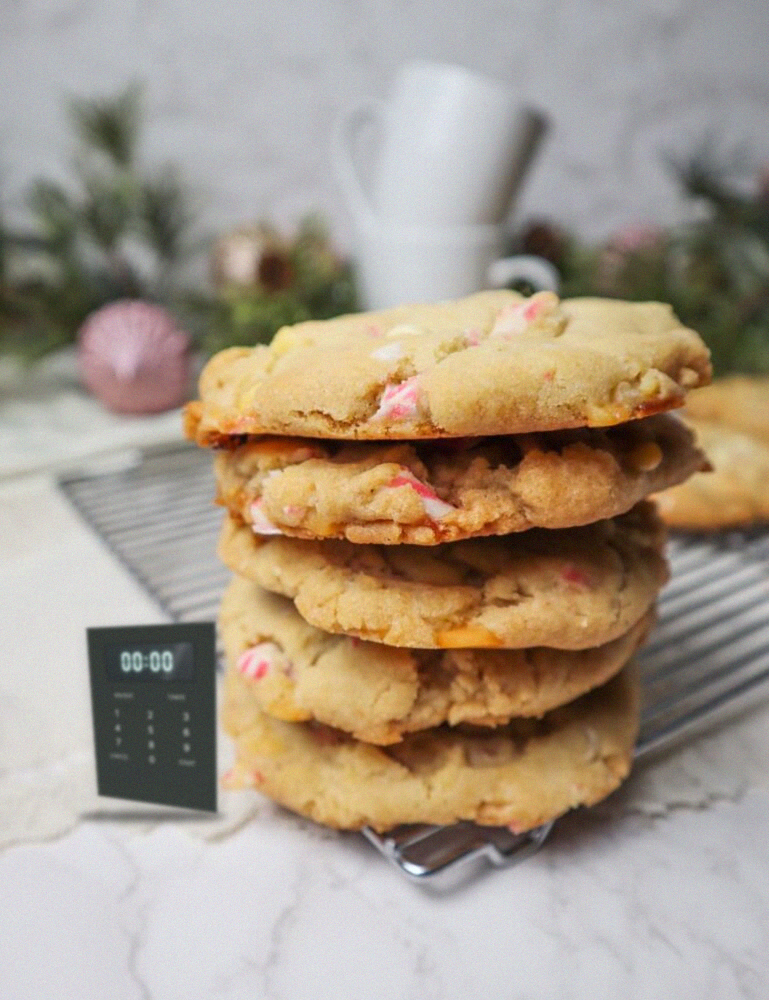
**0:00**
